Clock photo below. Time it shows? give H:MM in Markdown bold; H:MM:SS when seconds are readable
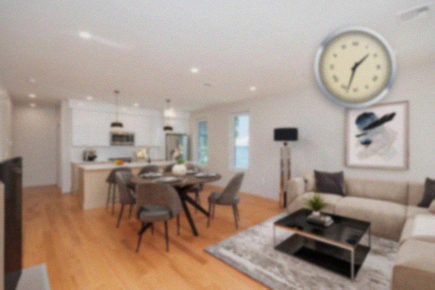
**1:33**
